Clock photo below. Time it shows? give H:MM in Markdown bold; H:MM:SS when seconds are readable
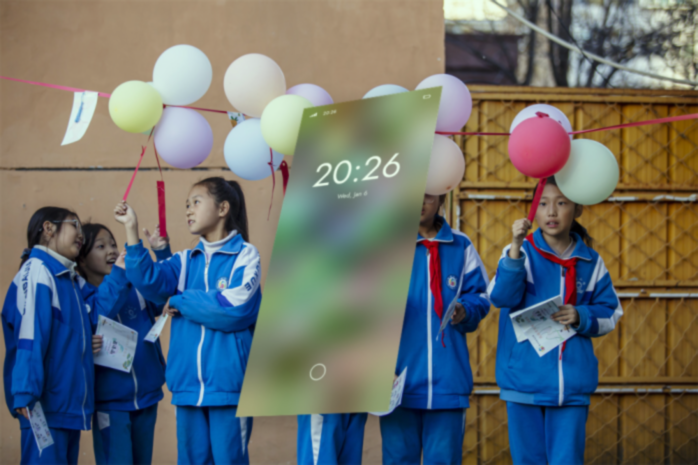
**20:26**
